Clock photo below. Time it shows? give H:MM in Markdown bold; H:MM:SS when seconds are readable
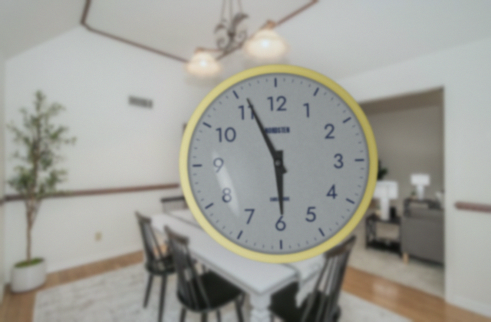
**5:56**
